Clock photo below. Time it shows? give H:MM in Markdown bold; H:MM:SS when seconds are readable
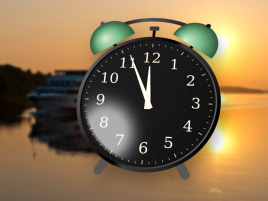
**11:56**
